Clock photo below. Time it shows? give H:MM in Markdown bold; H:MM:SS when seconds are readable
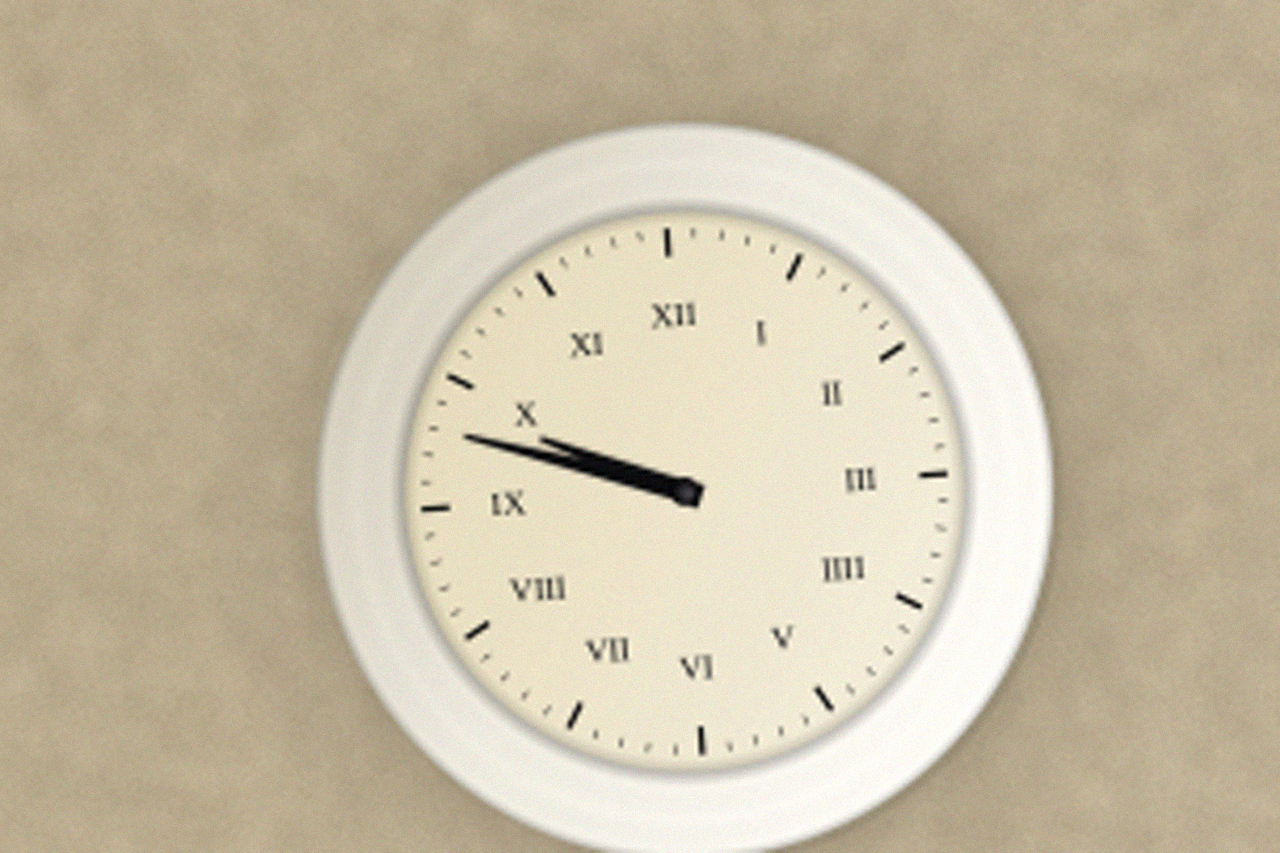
**9:48**
